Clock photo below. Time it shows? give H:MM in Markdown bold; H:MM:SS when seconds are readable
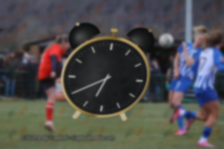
**6:40**
